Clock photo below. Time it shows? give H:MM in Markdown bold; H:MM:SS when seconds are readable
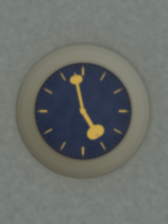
**4:58**
